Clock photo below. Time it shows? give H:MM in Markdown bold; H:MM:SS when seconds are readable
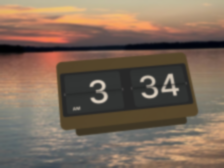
**3:34**
